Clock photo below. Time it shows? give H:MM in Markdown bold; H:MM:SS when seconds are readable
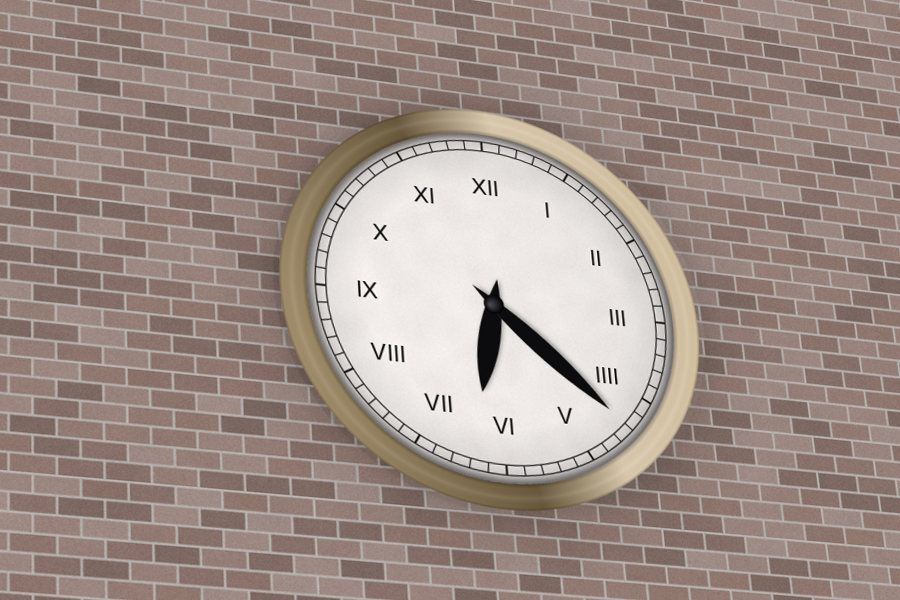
**6:22**
